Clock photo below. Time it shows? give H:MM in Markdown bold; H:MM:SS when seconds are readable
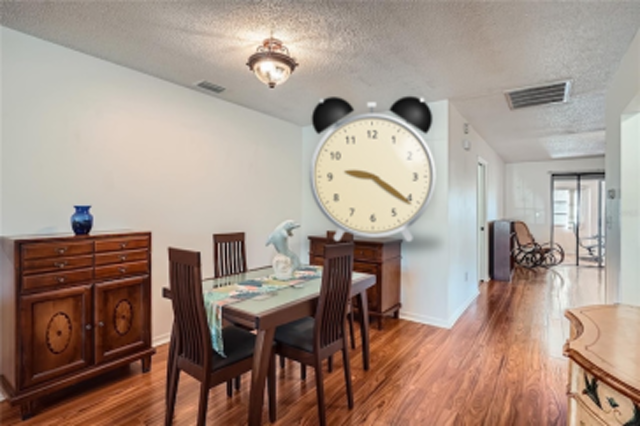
**9:21**
